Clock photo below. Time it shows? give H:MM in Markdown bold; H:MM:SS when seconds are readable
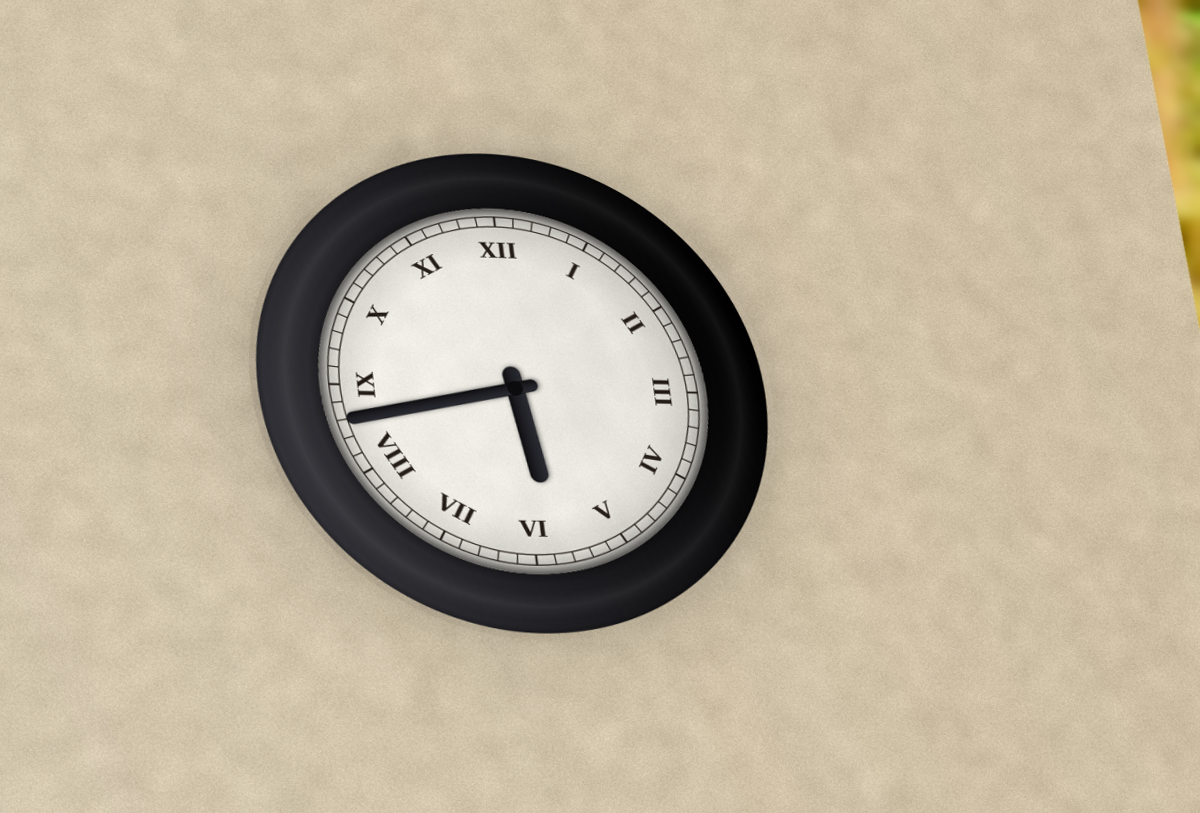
**5:43**
